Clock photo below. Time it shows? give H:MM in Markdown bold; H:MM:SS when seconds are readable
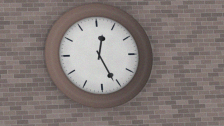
**12:26**
